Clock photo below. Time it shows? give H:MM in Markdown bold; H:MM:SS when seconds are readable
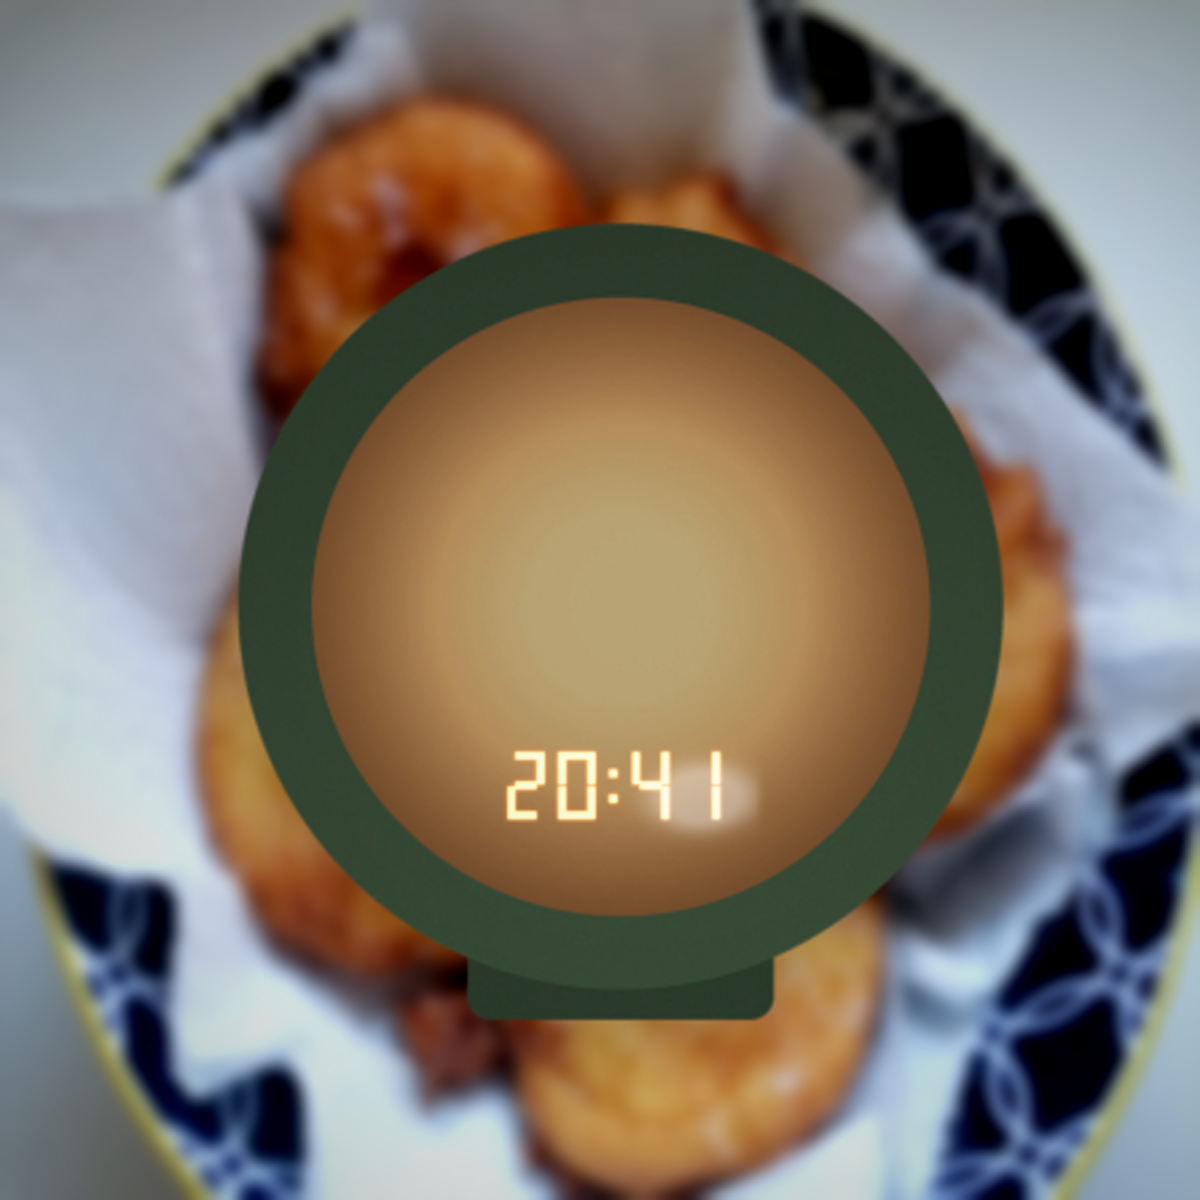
**20:41**
